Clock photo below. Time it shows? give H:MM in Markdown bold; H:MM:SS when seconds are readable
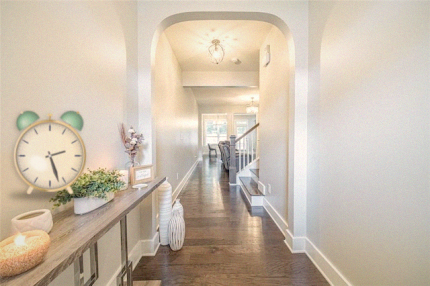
**2:27**
